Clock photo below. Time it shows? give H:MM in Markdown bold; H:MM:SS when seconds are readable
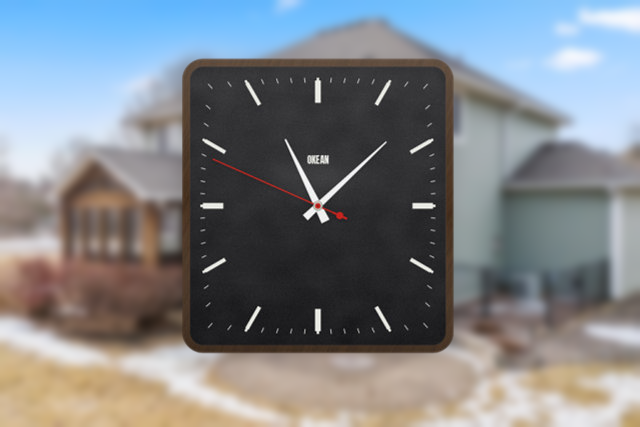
**11:07:49**
